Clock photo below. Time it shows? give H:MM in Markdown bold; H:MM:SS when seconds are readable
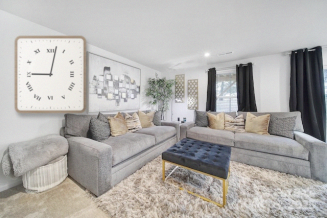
**9:02**
